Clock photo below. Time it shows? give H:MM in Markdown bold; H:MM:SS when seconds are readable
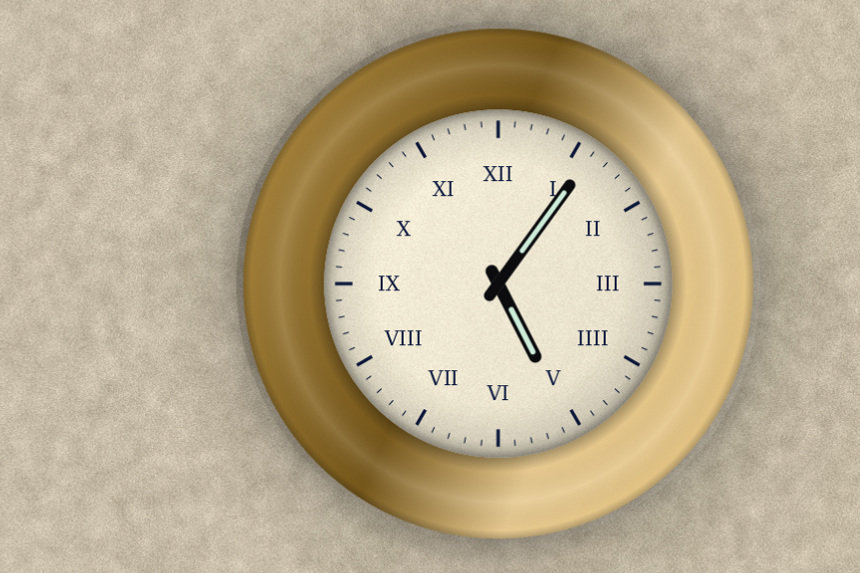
**5:06**
